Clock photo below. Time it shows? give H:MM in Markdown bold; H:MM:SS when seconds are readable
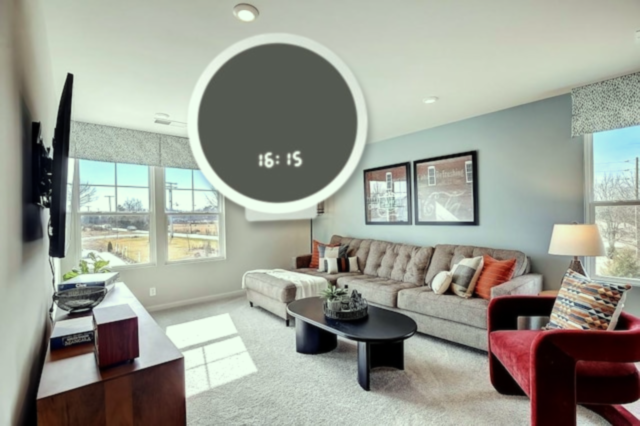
**16:15**
